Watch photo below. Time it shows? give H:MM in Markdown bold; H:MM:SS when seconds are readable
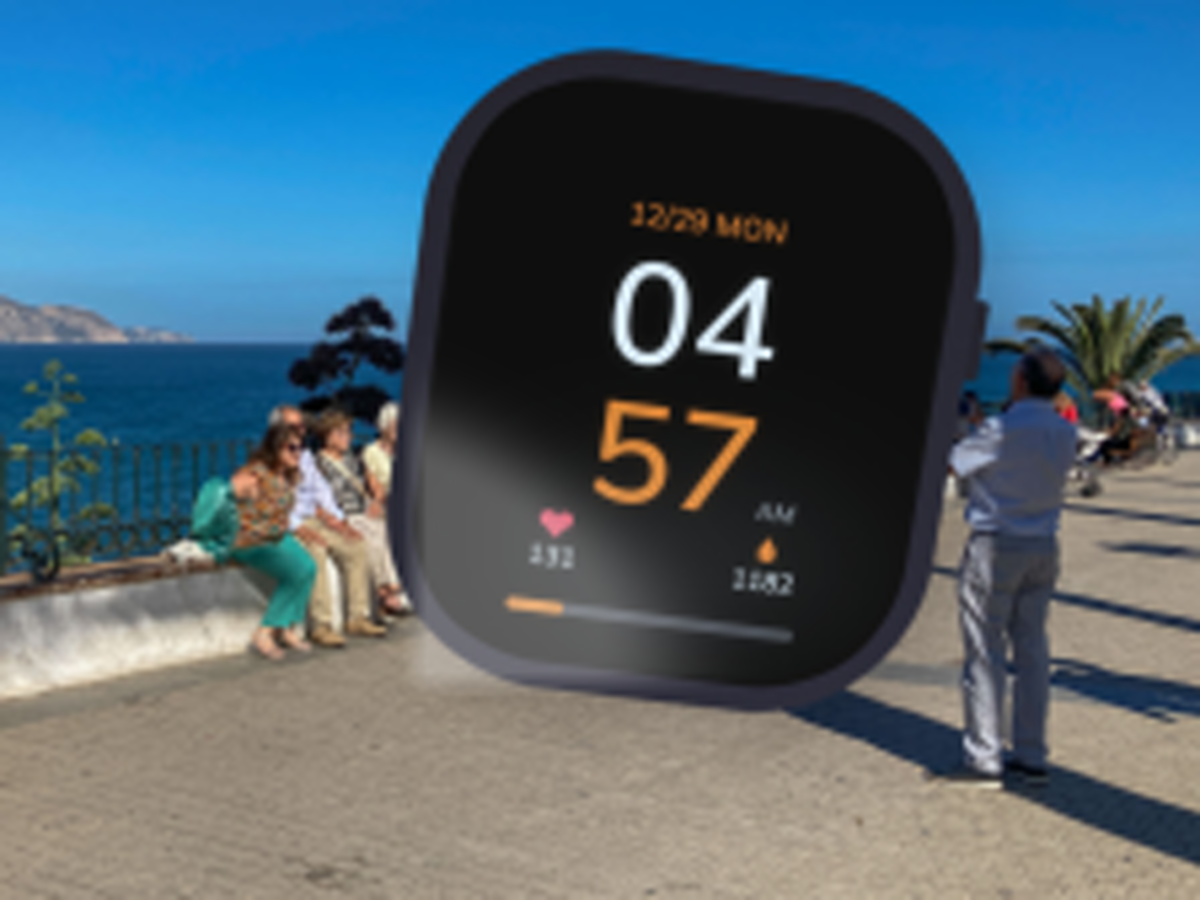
**4:57**
